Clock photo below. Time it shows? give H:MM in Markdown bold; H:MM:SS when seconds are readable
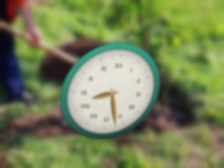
**8:27**
